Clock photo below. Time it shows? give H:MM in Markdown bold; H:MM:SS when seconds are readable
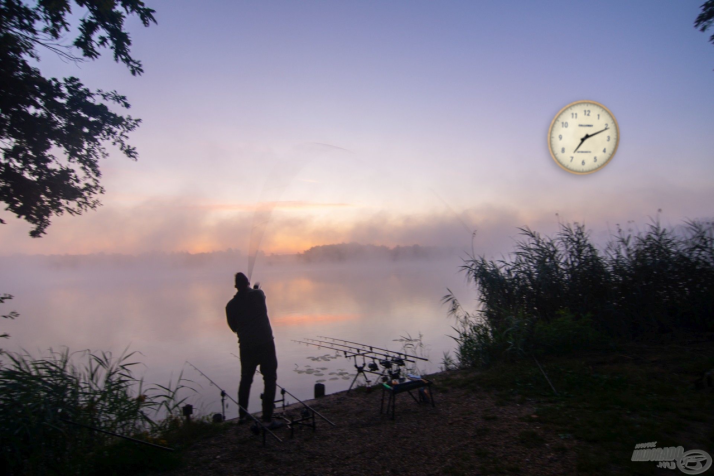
**7:11**
